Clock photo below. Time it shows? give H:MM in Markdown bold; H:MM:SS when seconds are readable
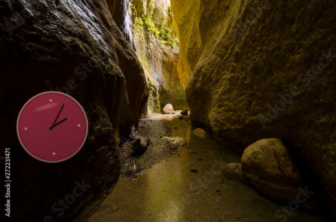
**2:05**
